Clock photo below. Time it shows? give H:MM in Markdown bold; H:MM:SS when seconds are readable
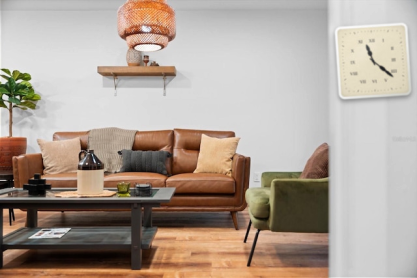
**11:22**
